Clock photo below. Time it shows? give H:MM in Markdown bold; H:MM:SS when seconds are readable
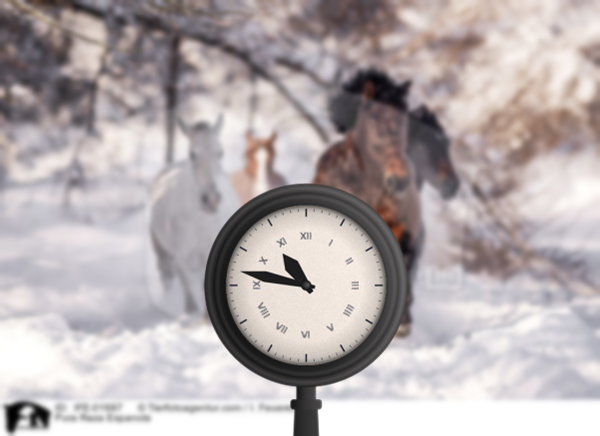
**10:47**
